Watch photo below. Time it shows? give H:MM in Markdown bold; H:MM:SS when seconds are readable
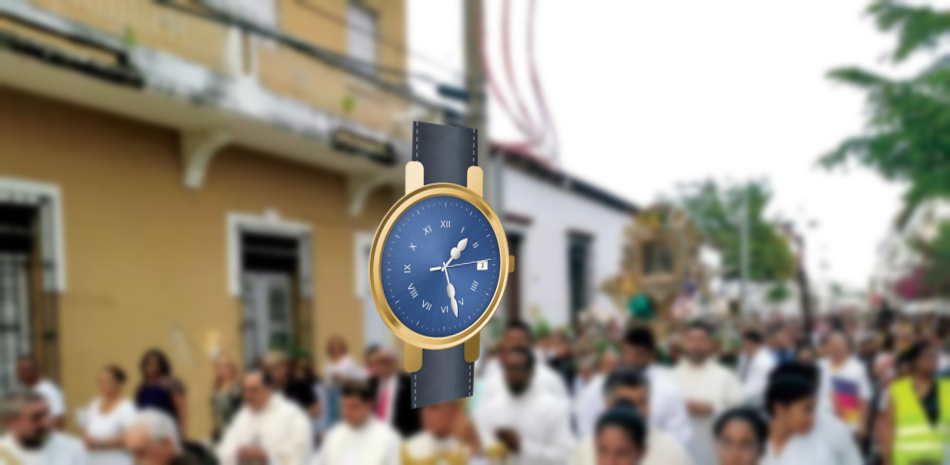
**1:27:14**
